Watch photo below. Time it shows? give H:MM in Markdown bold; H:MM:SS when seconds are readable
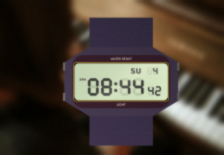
**8:44:42**
